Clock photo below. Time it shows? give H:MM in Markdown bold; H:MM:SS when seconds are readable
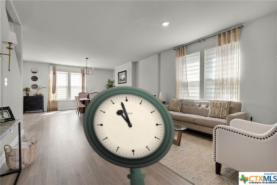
**10:58**
